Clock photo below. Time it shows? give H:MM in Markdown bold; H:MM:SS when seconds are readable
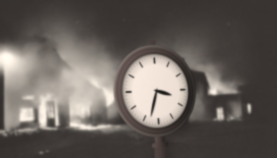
**3:33**
